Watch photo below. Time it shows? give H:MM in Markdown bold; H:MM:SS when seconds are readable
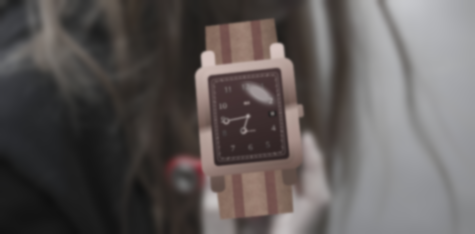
**6:44**
